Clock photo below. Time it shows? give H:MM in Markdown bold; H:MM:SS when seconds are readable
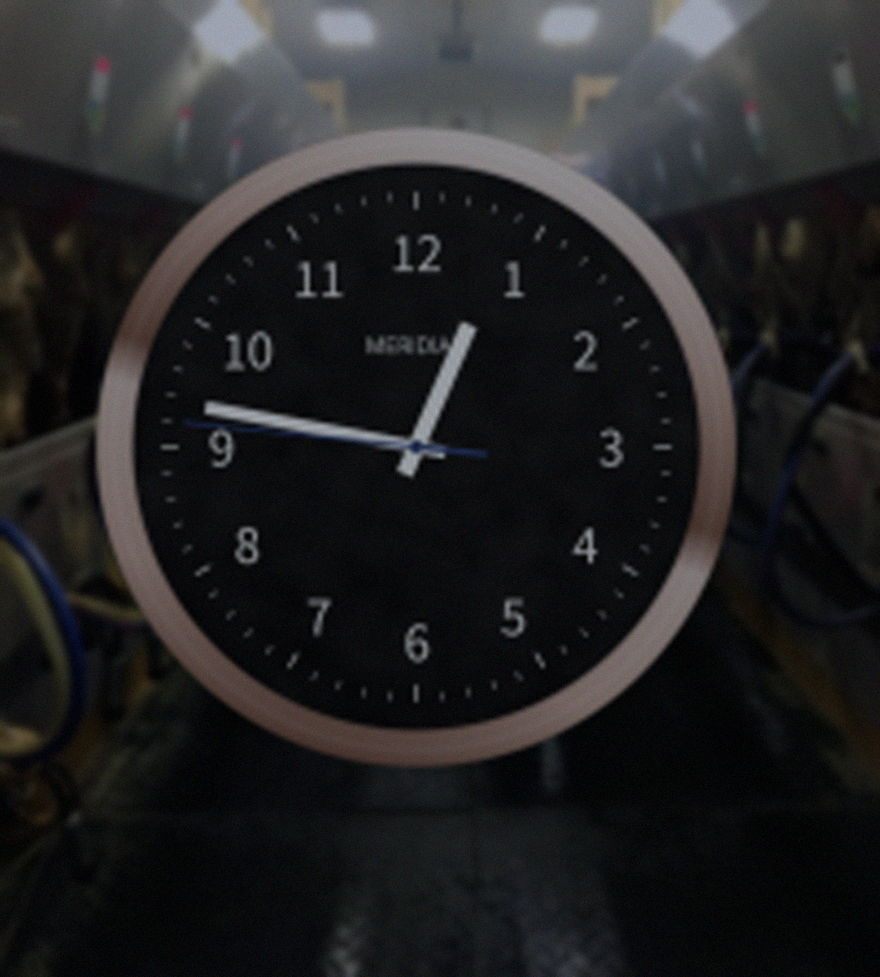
**12:46:46**
